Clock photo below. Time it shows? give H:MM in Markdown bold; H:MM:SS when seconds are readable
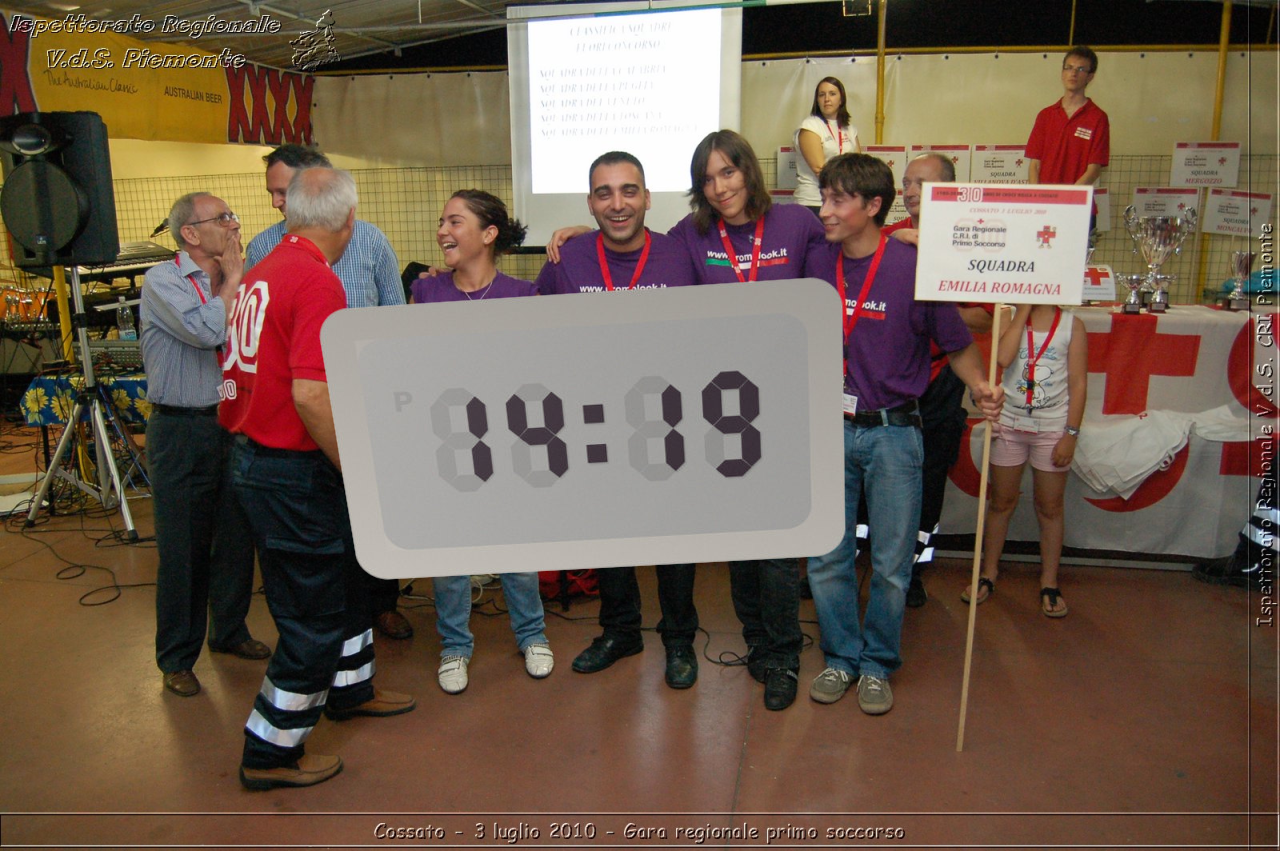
**14:19**
